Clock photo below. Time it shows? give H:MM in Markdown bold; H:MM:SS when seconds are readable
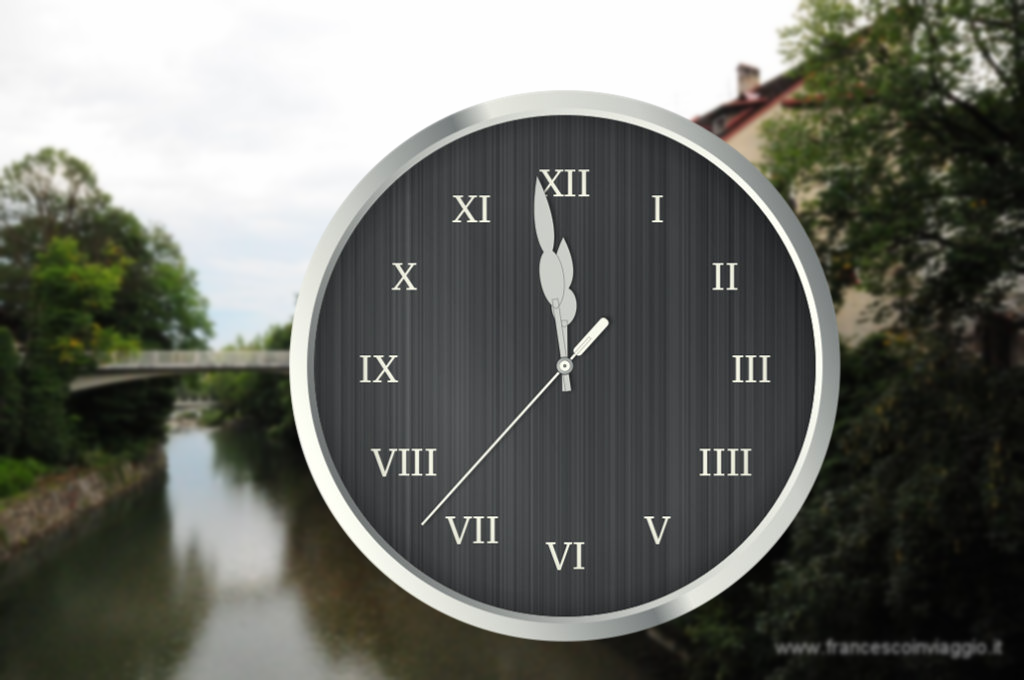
**11:58:37**
